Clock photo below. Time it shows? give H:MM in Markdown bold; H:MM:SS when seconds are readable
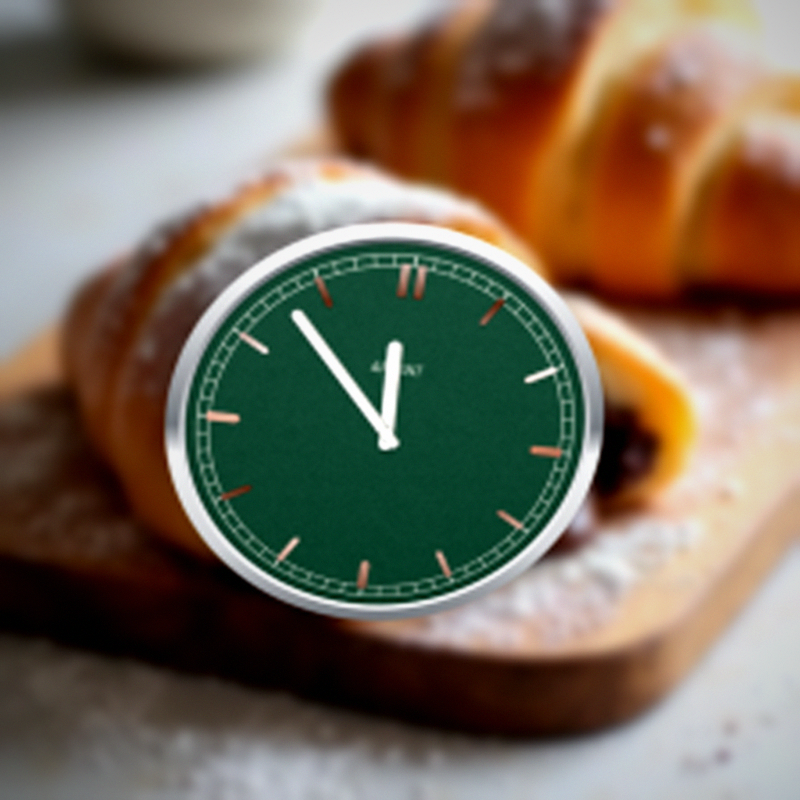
**11:53**
